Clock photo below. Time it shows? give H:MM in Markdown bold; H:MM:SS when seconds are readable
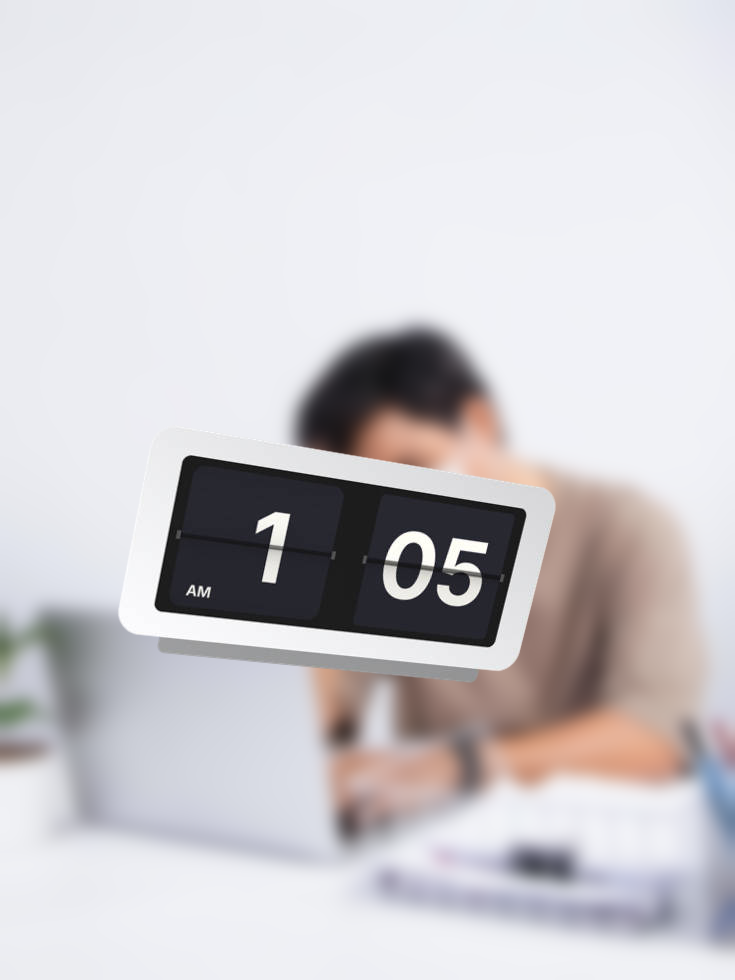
**1:05**
